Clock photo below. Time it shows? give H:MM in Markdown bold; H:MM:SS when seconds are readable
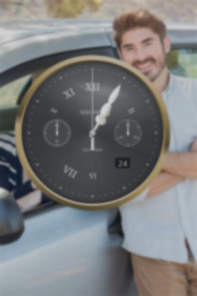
**1:05**
